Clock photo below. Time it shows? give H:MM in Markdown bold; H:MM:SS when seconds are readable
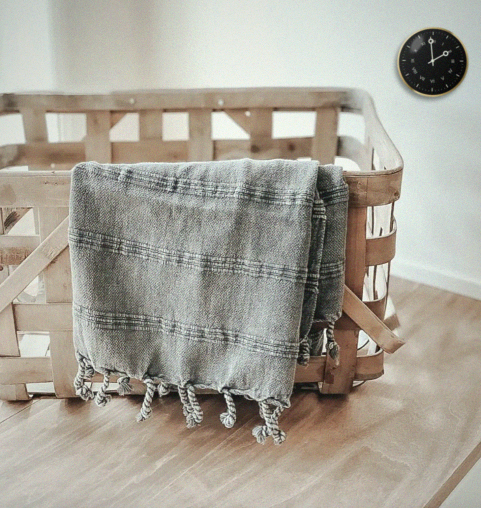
**1:59**
